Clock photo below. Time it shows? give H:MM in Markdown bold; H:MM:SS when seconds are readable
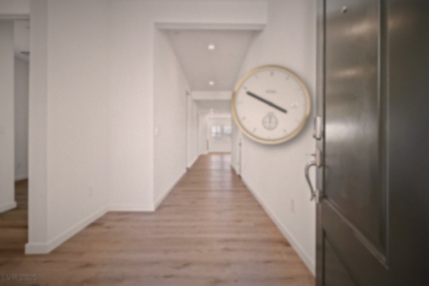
**3:49**
